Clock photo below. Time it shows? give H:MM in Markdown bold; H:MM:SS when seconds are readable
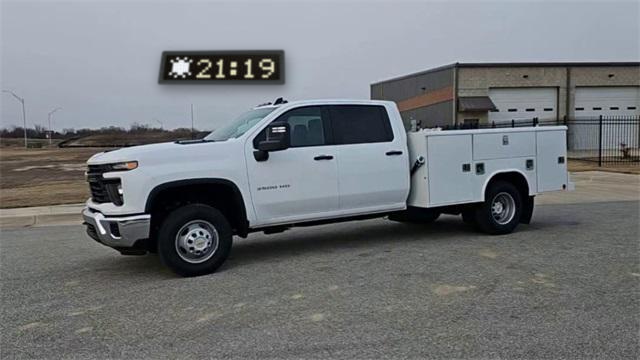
**21:19**
